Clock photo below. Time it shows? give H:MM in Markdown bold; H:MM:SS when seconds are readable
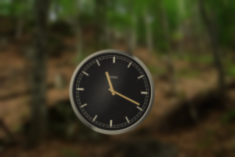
**11:19**
